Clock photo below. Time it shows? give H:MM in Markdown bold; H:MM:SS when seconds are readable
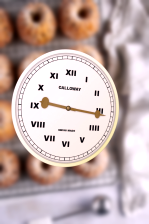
**9:16**
